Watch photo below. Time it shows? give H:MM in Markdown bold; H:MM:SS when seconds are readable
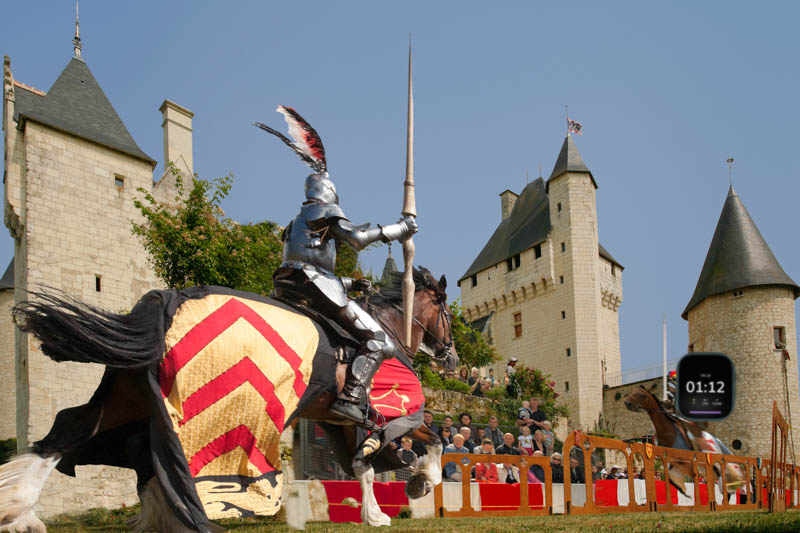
**1:12**
